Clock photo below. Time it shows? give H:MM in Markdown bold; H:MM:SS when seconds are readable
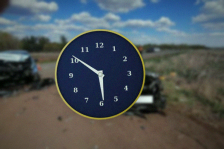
**5:51**
